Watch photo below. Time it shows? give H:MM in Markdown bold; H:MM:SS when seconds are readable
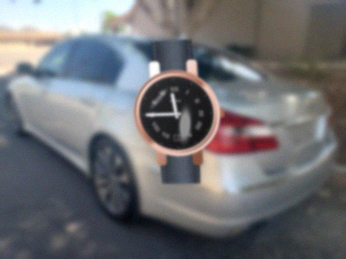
**11:45**
